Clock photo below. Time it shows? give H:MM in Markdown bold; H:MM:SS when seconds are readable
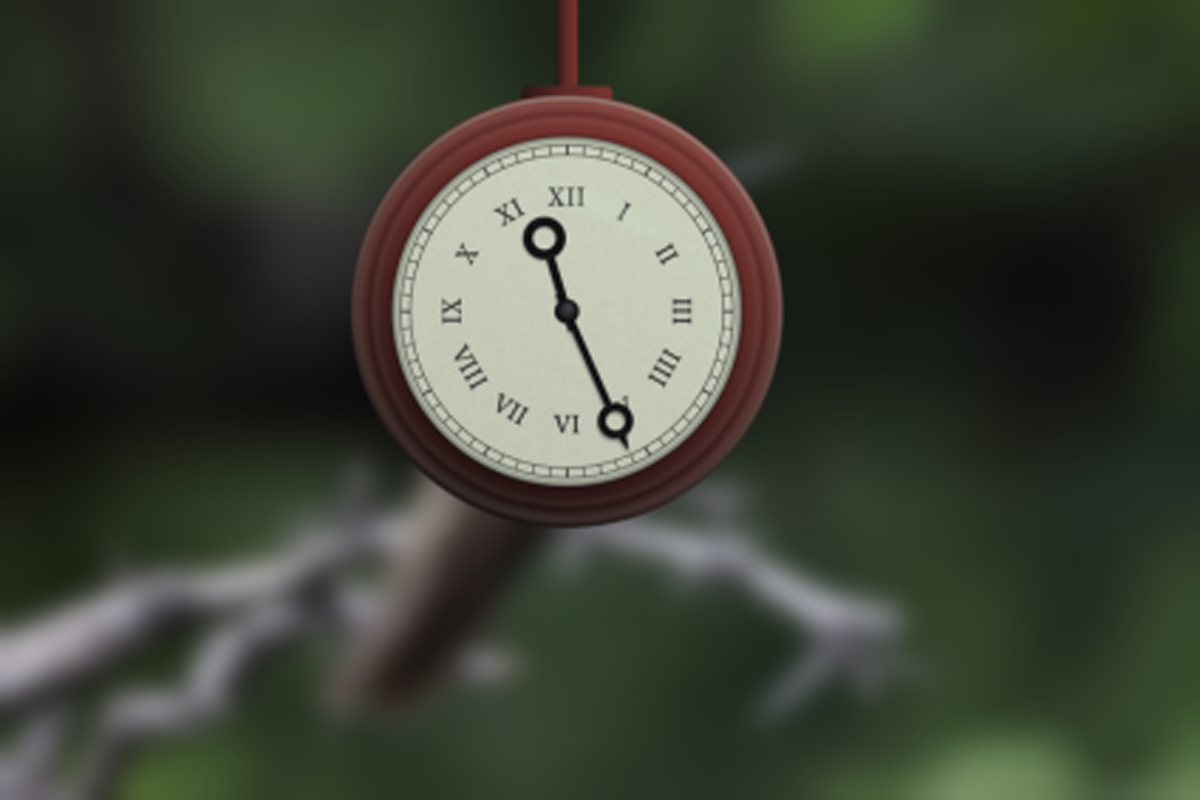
**11:26**
